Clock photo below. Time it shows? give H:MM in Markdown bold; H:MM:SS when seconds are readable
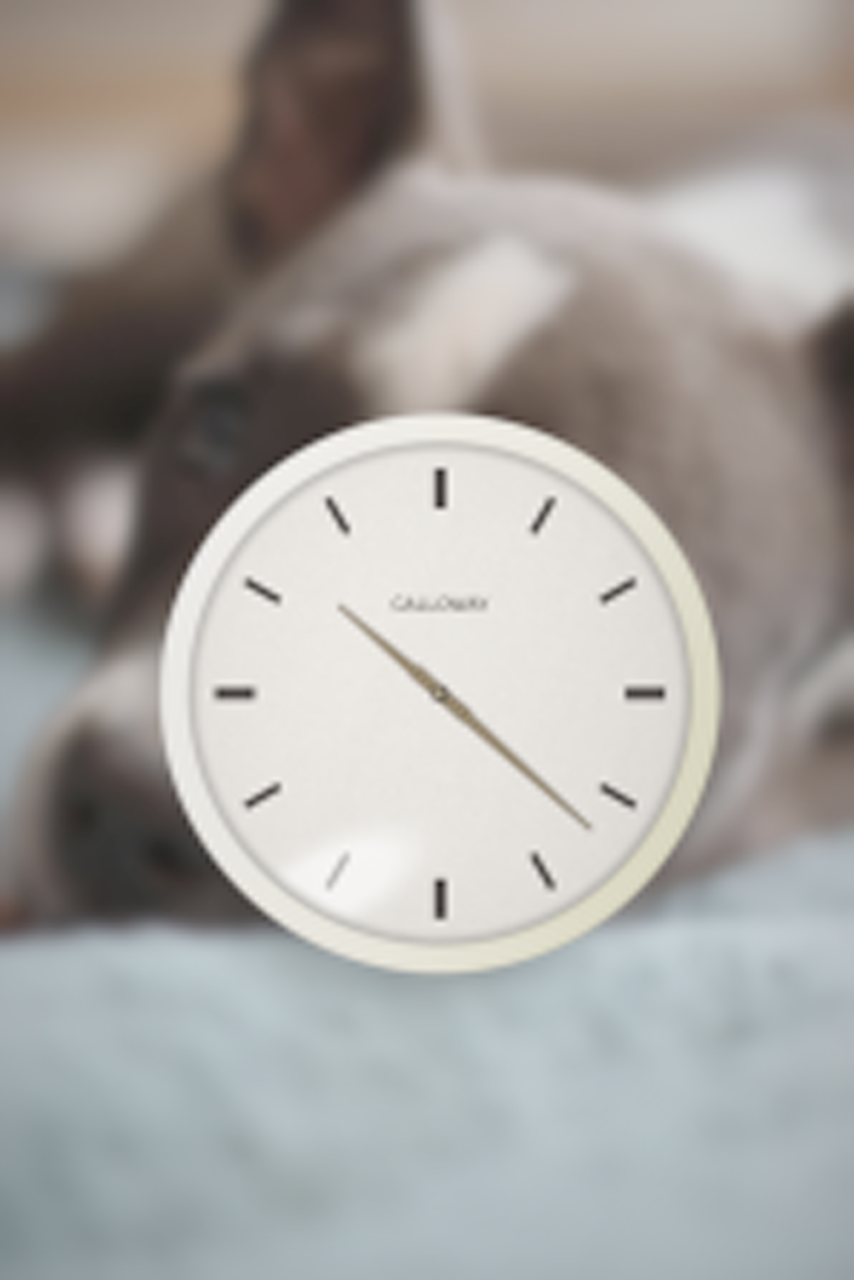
**10:22**
